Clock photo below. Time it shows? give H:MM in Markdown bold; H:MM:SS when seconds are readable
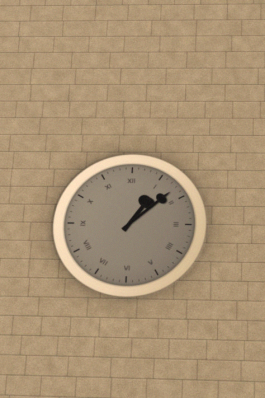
**1:08**
